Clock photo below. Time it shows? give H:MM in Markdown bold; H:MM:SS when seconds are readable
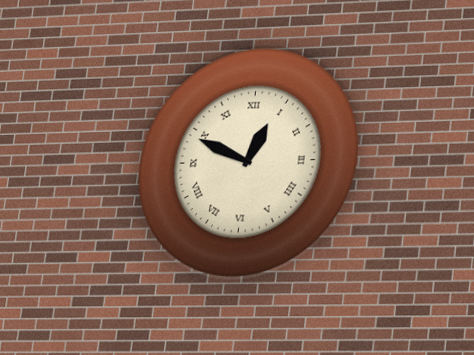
**12:49**
